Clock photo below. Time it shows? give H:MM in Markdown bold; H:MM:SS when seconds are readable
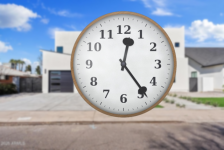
**12:24**
